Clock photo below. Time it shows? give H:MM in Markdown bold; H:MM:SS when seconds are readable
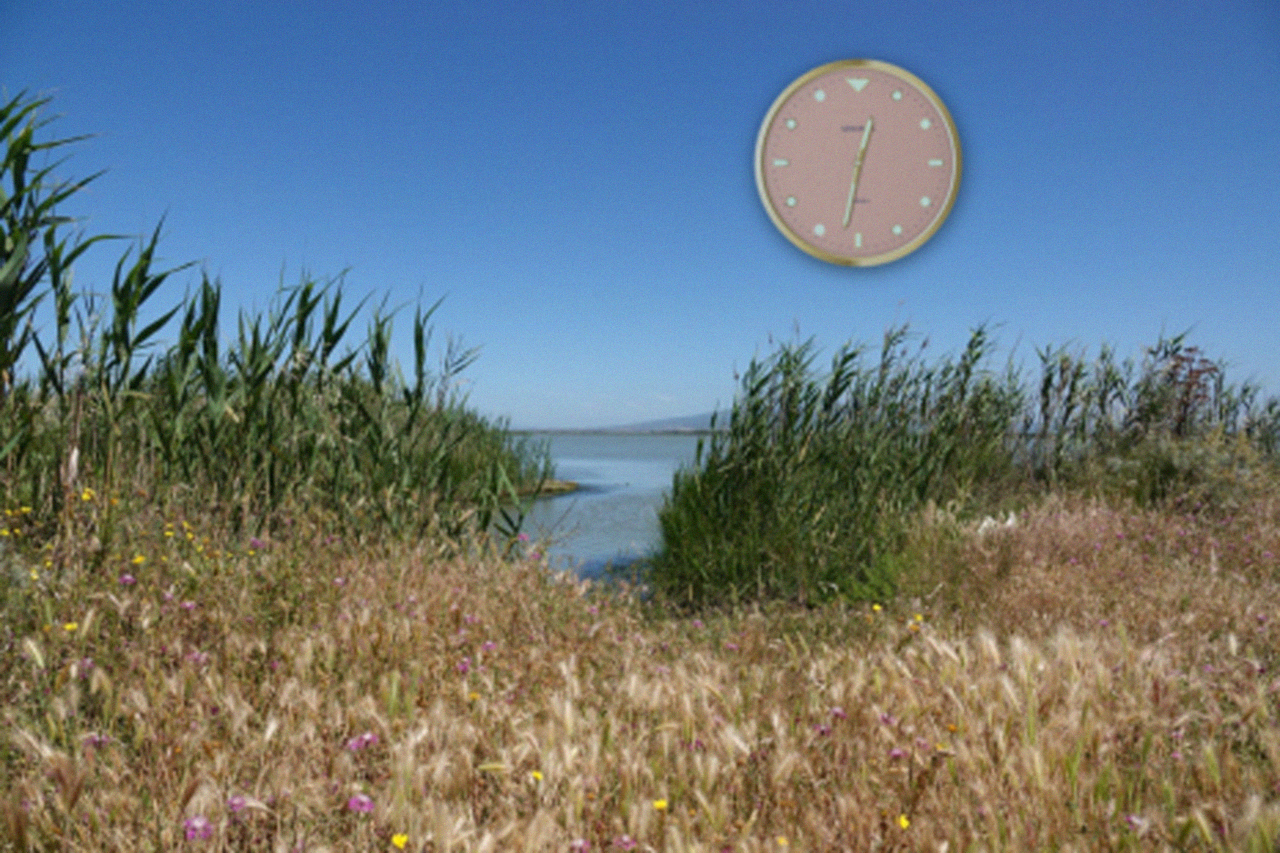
**12:32**
